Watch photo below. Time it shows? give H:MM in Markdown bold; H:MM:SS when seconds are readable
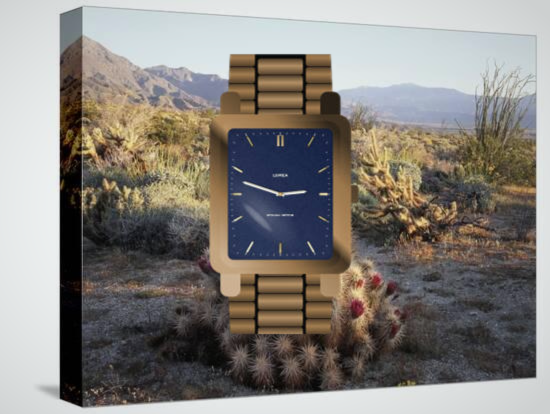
**2:48**
